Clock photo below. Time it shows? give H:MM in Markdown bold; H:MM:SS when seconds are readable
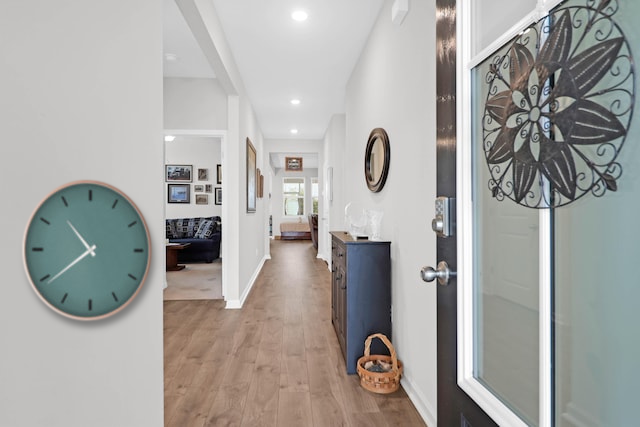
**10:39**
